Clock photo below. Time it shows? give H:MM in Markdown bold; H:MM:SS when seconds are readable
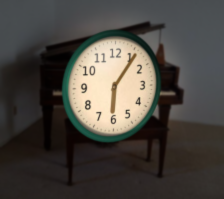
**6:06**
